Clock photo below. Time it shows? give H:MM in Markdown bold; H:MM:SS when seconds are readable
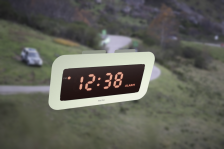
**12:38**
